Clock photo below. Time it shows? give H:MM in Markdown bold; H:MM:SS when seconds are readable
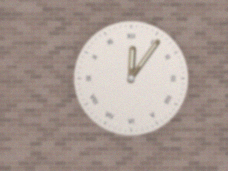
**12:06**
